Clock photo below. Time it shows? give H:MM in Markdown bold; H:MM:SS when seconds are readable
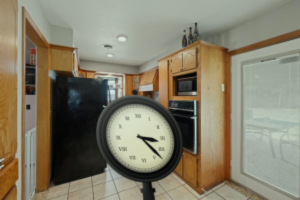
**3:23**
